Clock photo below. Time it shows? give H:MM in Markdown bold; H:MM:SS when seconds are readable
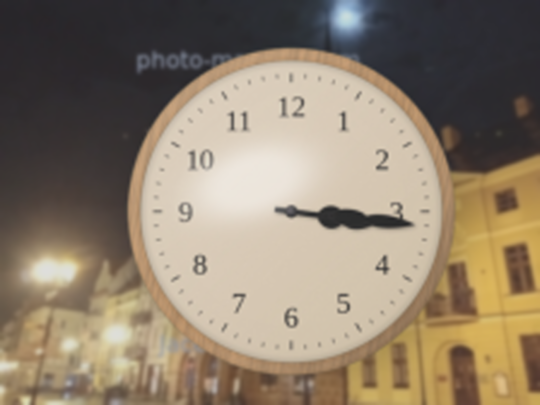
**3:16**
